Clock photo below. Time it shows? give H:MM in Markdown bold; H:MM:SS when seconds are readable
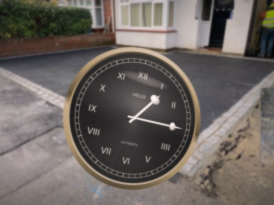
**1:15**
